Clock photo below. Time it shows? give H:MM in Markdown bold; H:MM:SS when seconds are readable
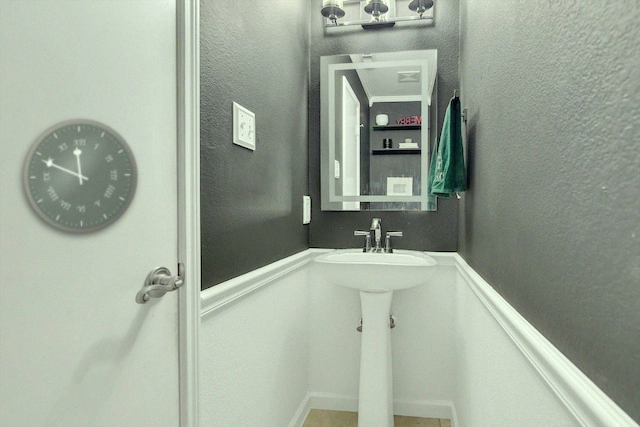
**11:49**
